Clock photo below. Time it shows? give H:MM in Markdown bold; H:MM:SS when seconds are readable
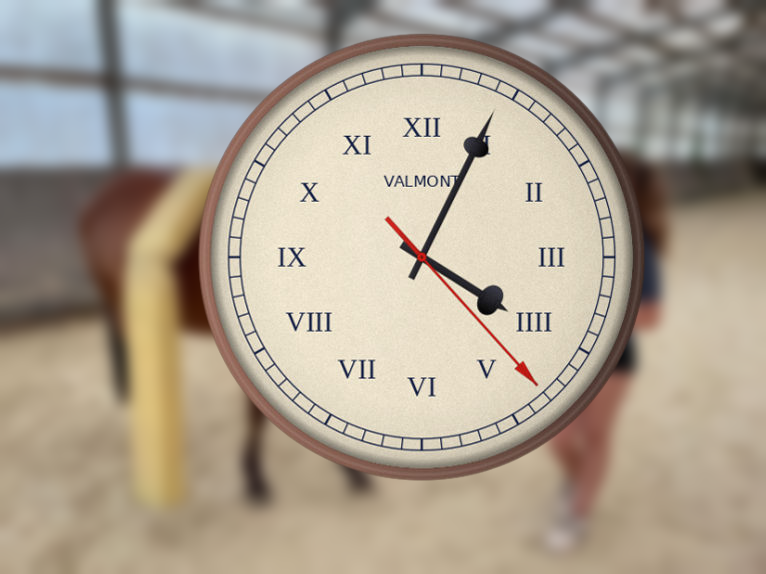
**4:04:23**
